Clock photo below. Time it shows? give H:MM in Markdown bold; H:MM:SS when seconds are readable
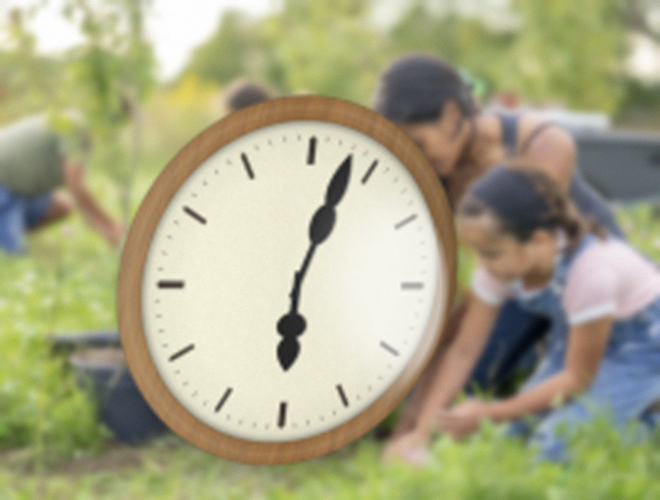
**6:03**
